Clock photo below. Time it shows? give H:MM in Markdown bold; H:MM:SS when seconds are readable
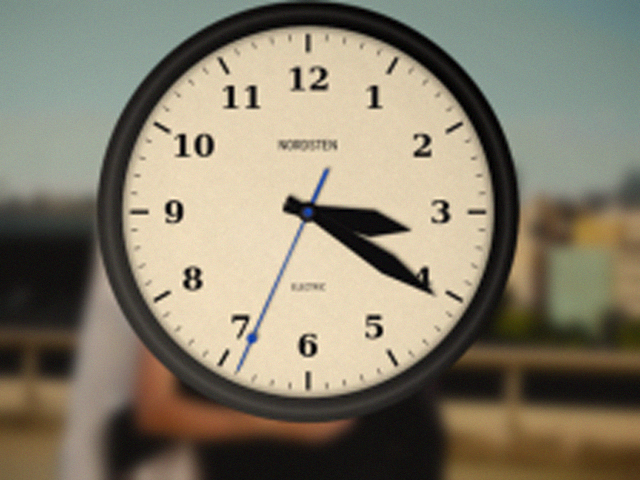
**3:20:34**
